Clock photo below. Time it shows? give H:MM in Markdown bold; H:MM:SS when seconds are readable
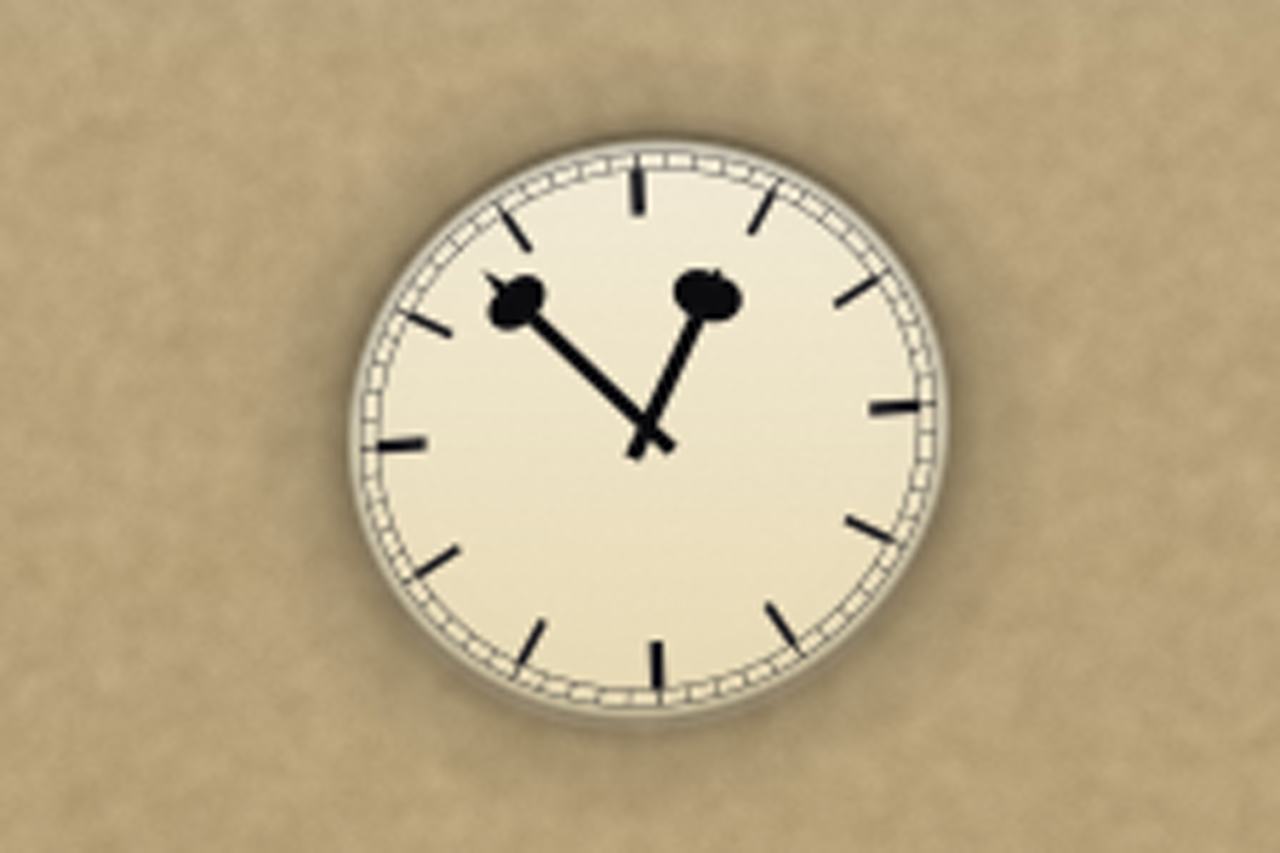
**12:53**
